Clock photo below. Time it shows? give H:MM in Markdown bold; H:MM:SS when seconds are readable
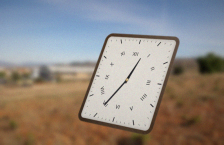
**12:35**
